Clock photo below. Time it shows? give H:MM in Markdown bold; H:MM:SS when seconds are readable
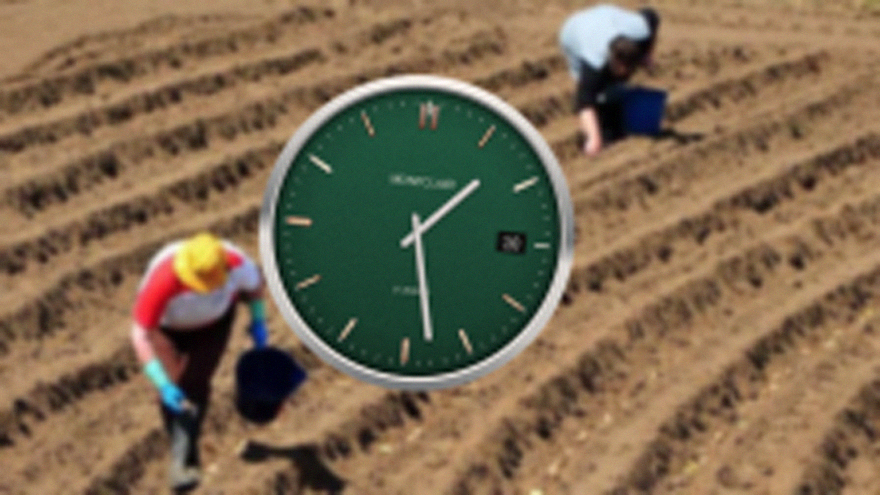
**1:28**
